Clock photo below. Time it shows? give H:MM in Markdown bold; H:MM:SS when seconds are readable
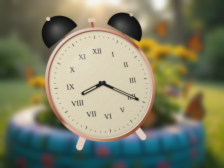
**8:20**
